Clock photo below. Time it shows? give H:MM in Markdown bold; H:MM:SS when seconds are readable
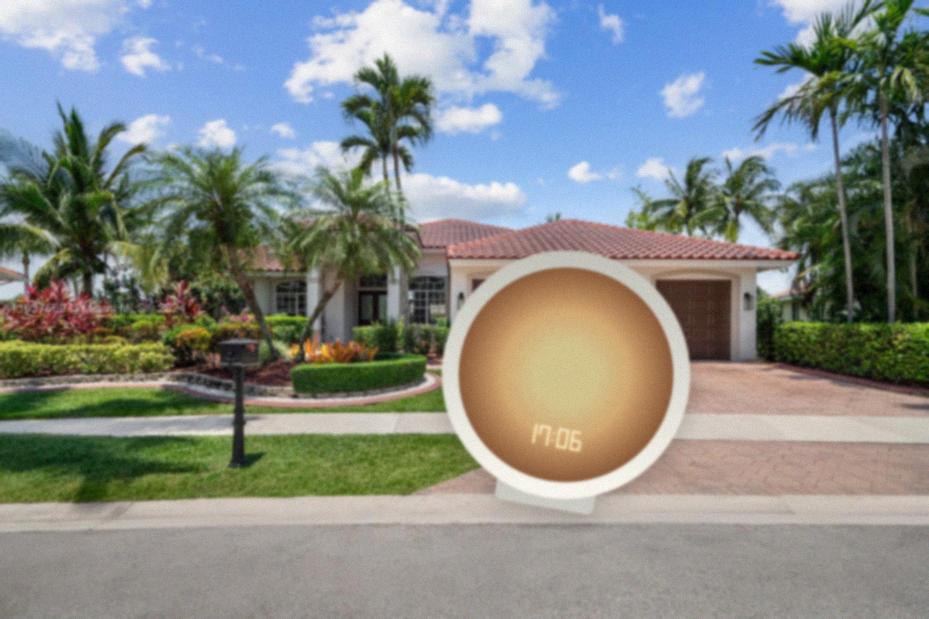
**17:06**
